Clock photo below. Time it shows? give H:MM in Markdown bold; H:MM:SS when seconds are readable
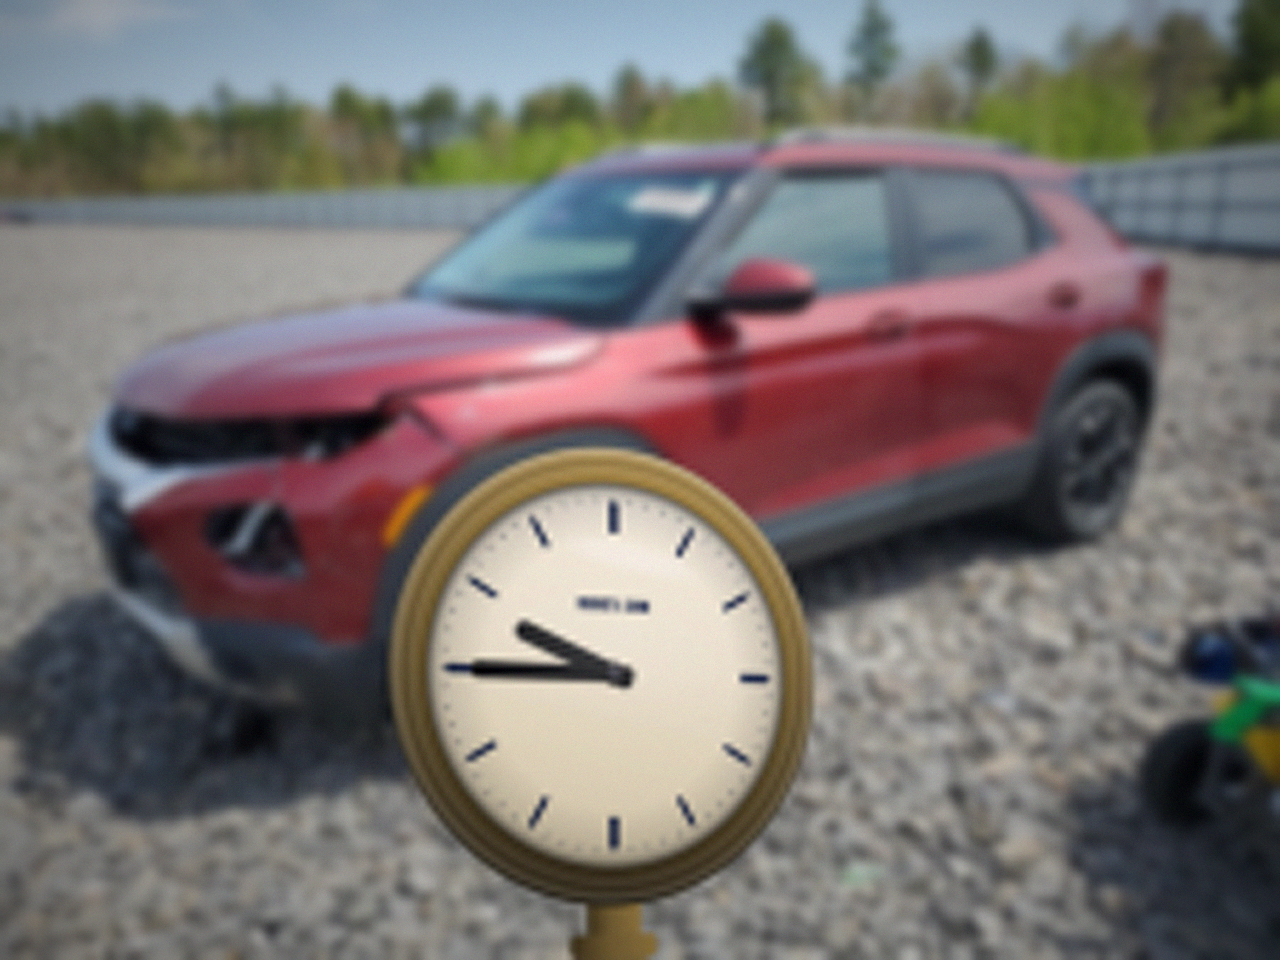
**9:45**
